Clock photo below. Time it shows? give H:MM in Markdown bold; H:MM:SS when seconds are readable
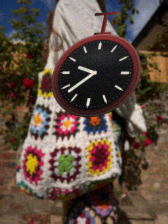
**9:38**
